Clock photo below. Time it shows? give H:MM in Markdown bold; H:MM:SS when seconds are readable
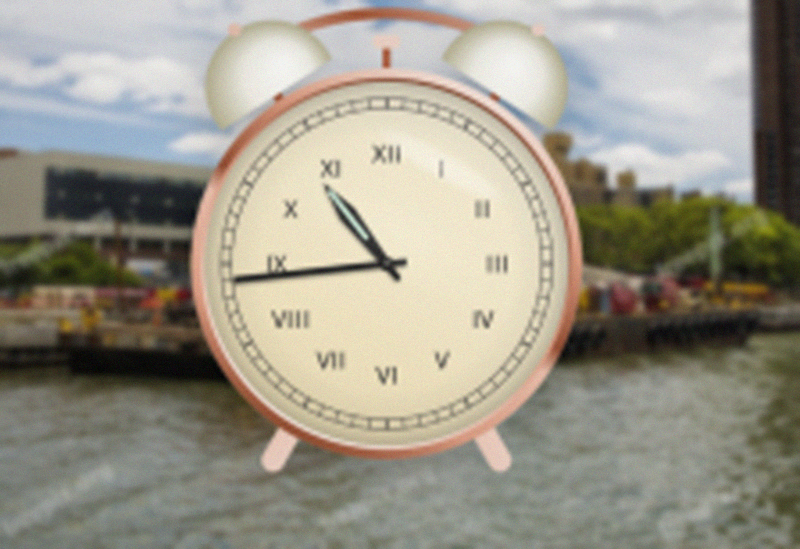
**10:44**
